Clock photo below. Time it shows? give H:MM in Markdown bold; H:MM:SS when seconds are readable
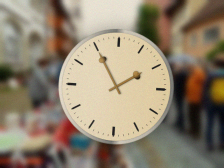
**1:55**
